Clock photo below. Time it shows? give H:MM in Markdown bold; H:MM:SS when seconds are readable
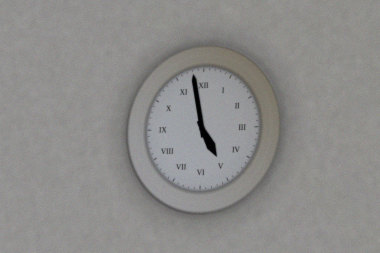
**4:58**
